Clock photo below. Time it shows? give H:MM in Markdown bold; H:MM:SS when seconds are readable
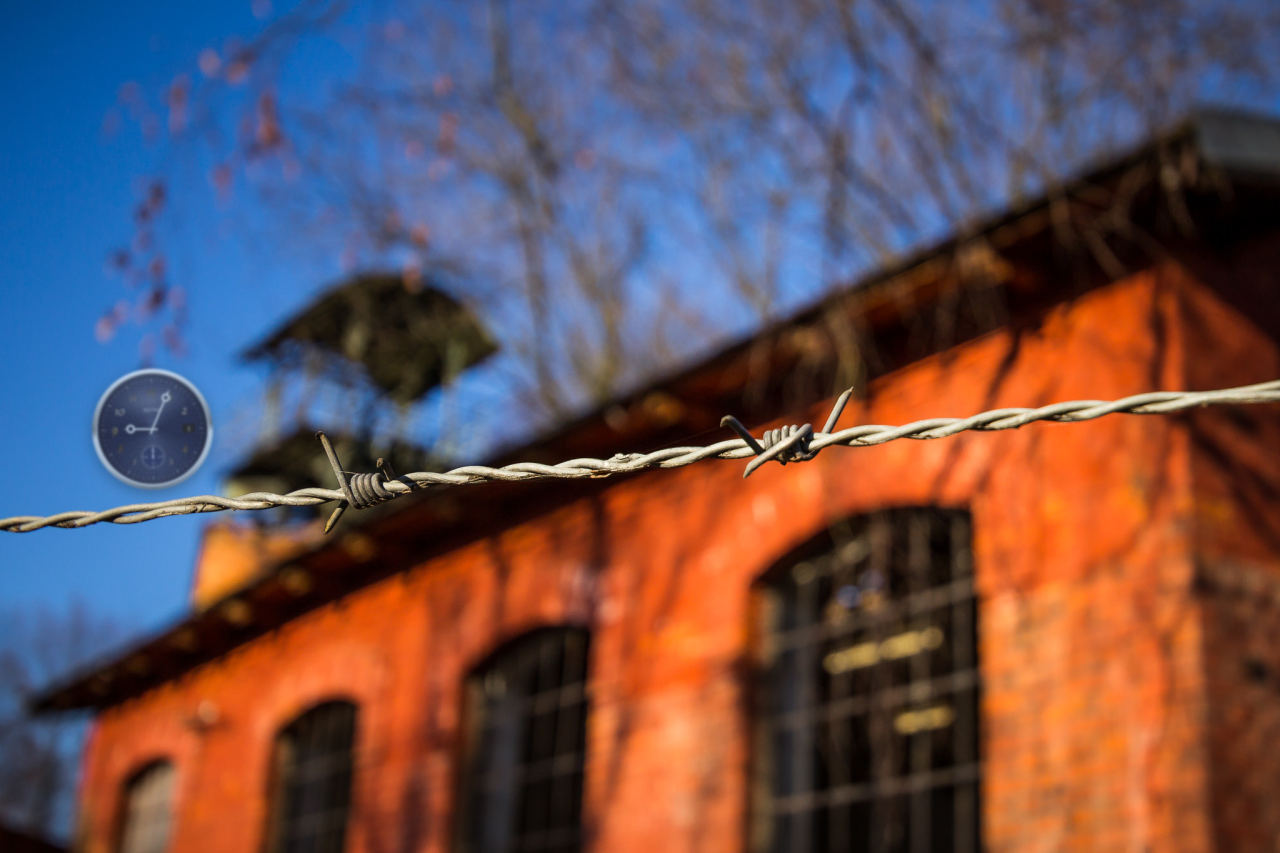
**9:04**
